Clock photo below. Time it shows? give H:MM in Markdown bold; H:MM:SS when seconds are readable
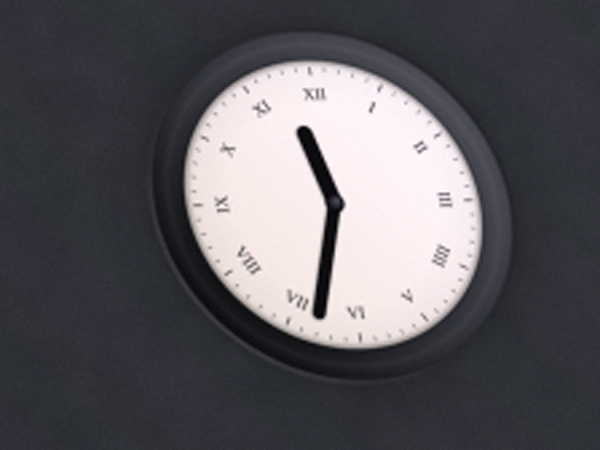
**11:33**
